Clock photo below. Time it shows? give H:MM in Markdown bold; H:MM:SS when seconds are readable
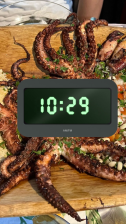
**10:29**
